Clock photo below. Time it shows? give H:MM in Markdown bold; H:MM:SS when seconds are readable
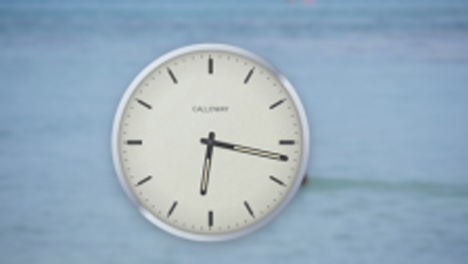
**6:17**
